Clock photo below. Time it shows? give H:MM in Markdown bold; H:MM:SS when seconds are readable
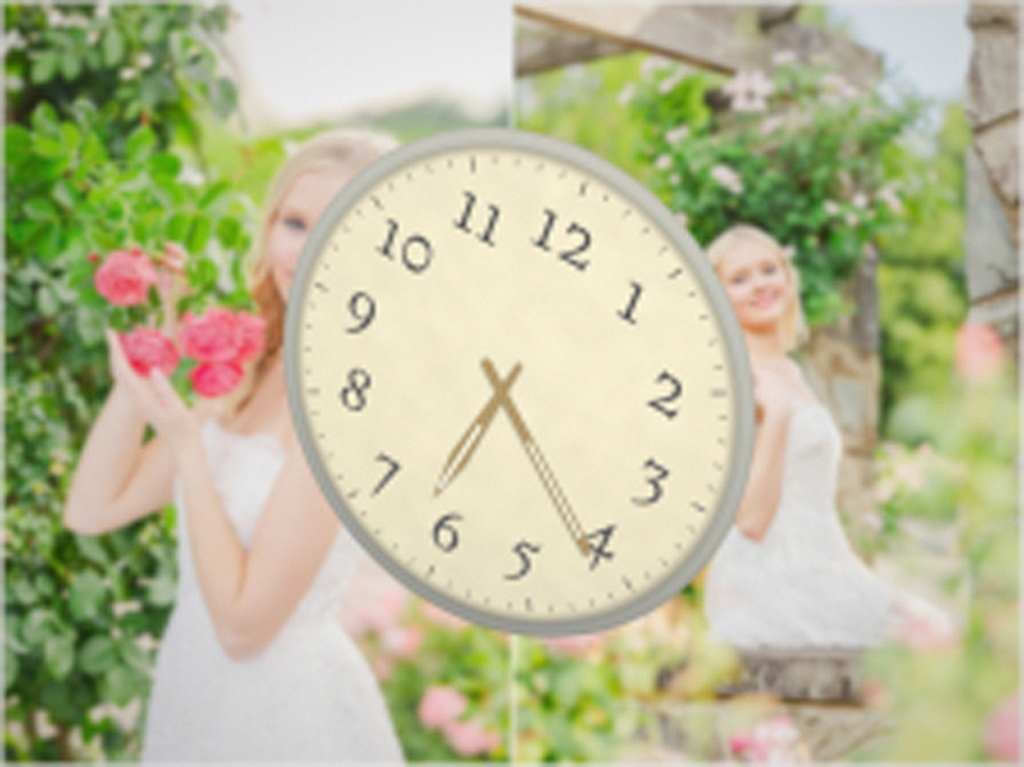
**6:21**
